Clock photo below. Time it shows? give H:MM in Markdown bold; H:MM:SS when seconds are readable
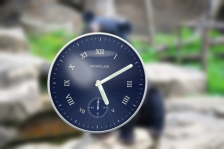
**5:10**
